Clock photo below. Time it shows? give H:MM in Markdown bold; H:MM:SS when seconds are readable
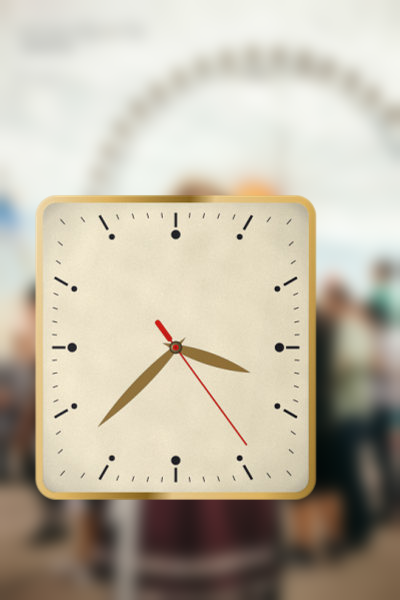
**3:37:24**
